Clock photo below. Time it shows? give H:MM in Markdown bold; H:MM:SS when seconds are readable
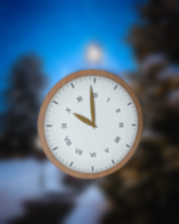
**9:59**
